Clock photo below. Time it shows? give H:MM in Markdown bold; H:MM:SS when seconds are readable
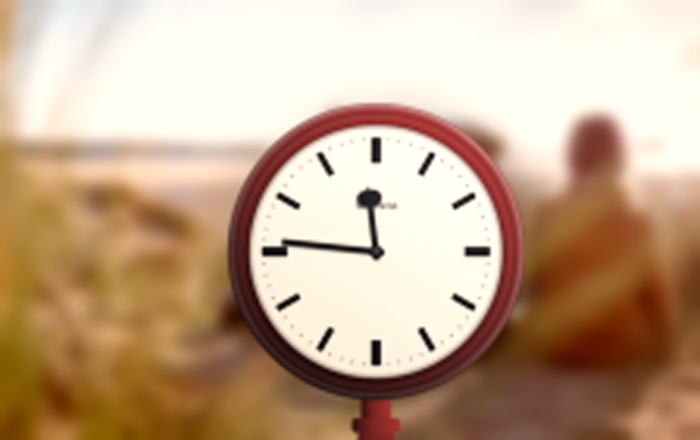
**11:46**
